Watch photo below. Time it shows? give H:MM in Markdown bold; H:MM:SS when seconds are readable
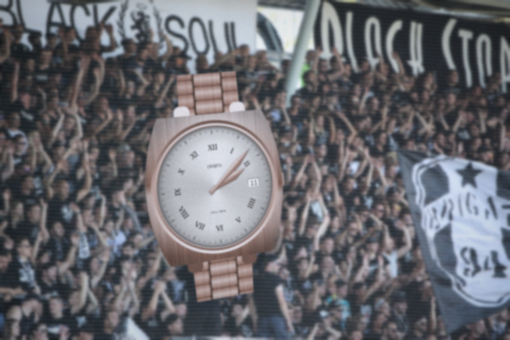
**2:08**
